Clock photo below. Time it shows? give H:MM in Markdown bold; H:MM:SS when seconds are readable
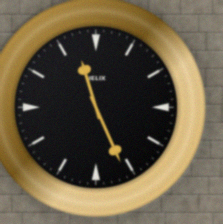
**11:26**
